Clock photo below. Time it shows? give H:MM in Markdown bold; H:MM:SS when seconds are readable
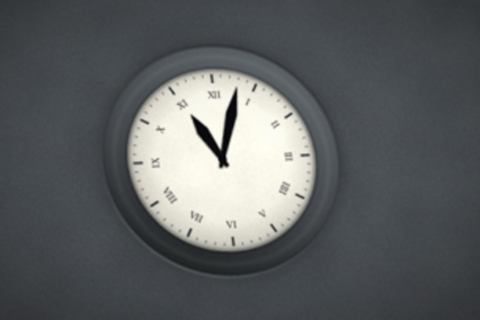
**11:03**
